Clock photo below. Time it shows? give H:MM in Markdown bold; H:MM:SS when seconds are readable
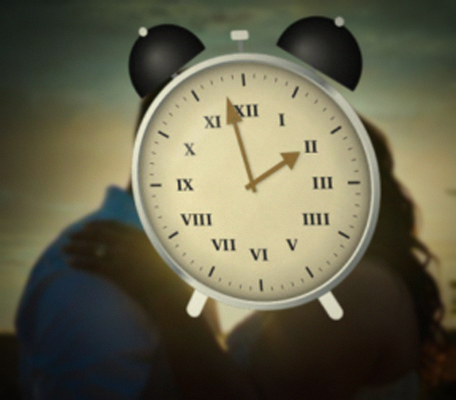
**1:58**
